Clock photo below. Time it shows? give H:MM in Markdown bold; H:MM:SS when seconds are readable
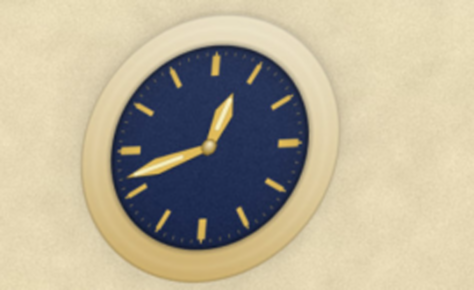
**12:42**
